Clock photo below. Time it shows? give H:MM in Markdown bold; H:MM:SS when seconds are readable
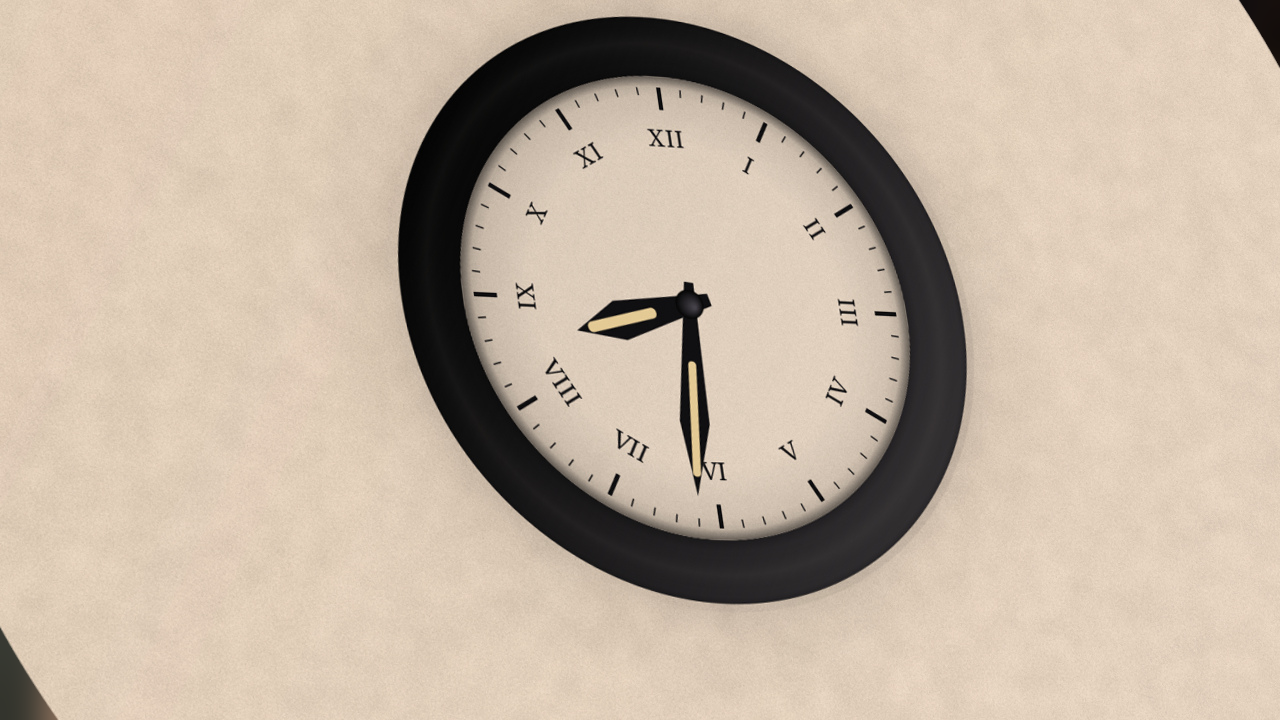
**8:31**
